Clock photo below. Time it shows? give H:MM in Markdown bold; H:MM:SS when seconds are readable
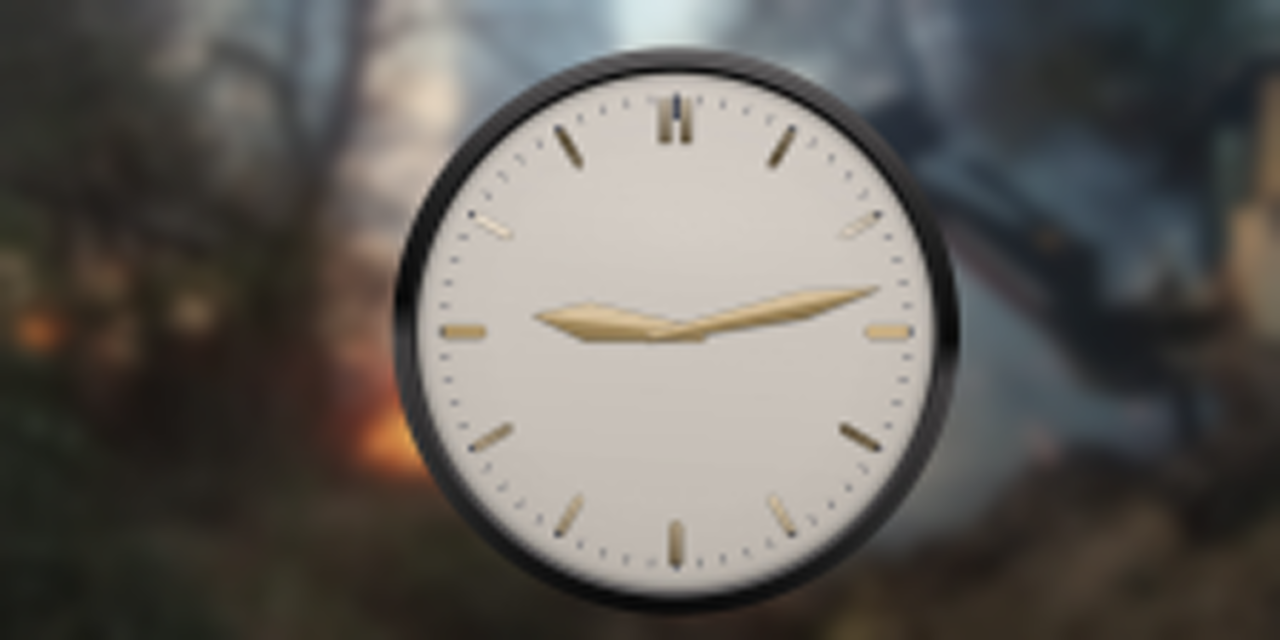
**9:13**
